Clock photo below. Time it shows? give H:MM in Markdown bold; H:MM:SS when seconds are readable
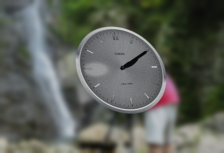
**2:10**
